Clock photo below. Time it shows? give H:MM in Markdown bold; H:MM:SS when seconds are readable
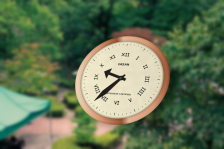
**9:37**
